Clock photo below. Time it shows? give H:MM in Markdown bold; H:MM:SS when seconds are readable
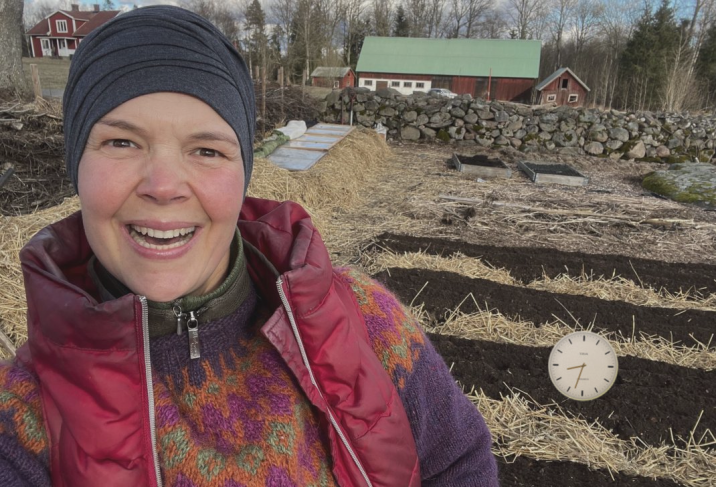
**8:33**
